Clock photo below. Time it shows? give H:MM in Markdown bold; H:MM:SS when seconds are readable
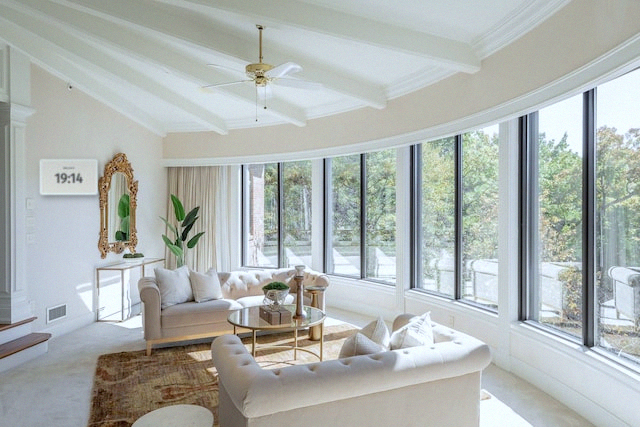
**19:14**
